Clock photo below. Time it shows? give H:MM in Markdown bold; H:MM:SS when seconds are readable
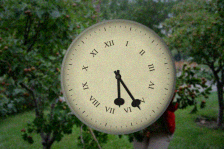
**6:27**
